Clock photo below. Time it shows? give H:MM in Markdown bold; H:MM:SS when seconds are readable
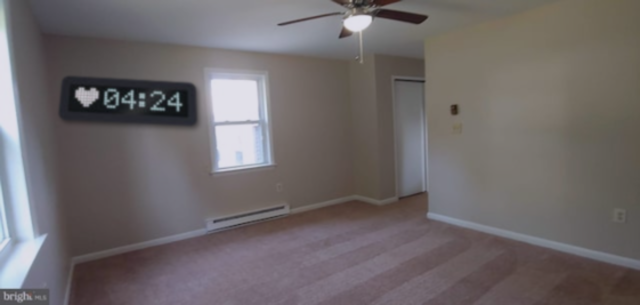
**4:24**
